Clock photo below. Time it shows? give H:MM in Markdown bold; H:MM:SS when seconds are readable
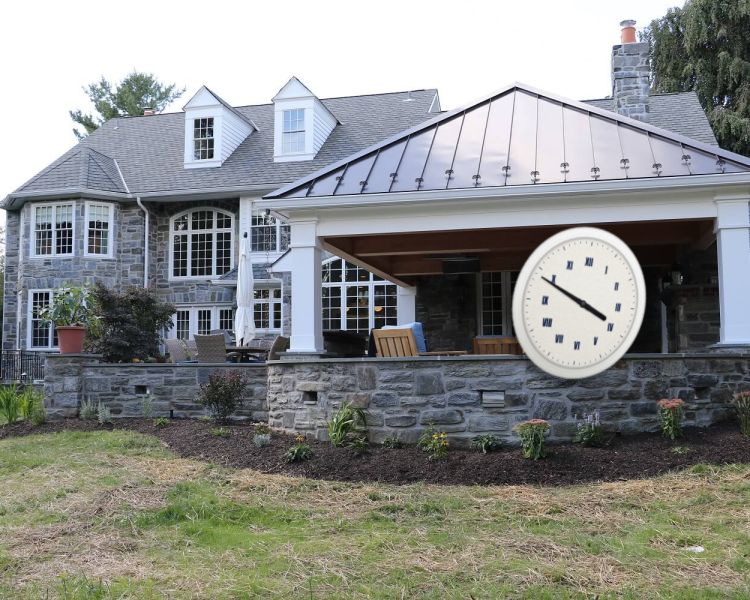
**3:49**
